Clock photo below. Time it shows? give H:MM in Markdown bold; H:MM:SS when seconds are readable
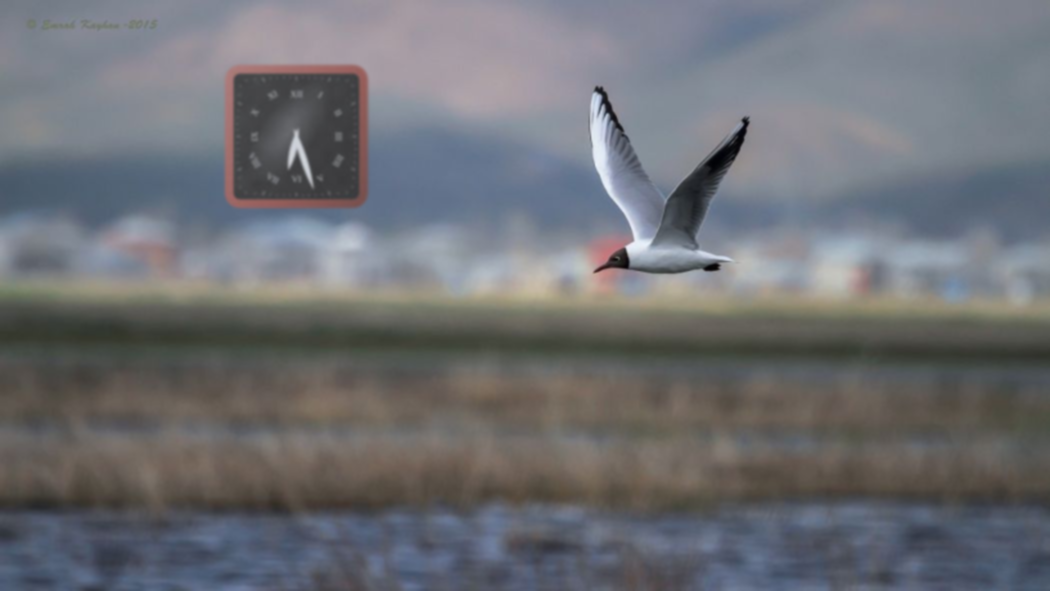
**6:27**
